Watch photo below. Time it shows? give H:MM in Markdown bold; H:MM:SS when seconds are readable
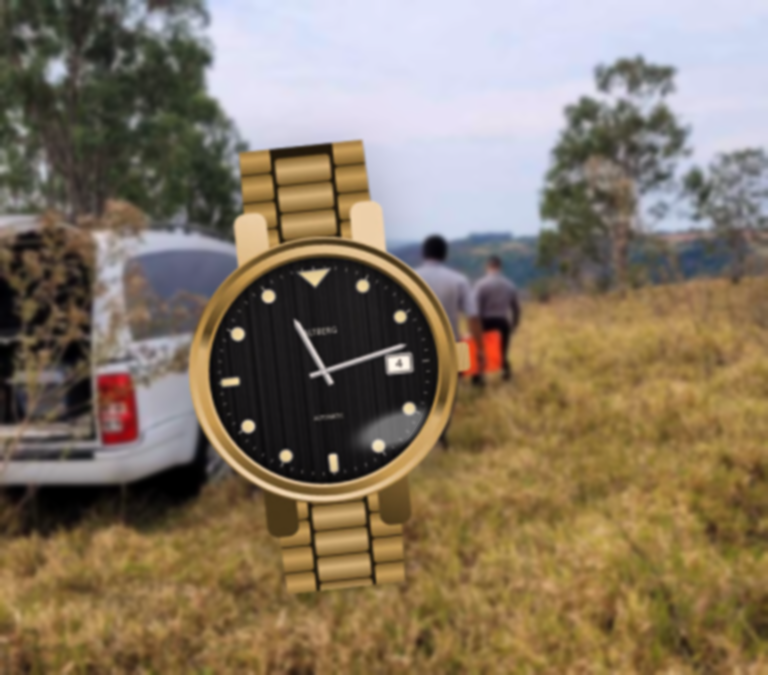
**11:13**
